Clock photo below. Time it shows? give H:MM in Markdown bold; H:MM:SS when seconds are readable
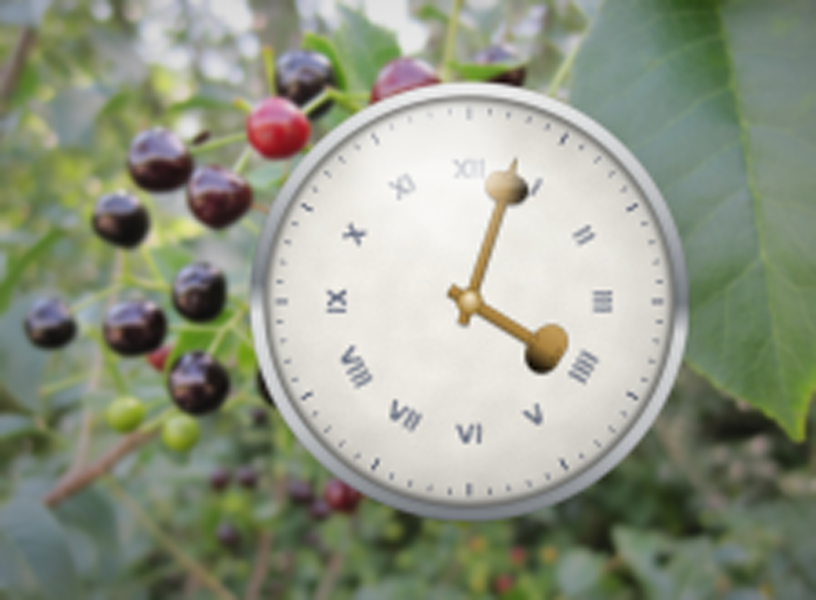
**4:03**
